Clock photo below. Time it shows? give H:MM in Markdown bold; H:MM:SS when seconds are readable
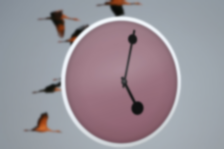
**5:02**
